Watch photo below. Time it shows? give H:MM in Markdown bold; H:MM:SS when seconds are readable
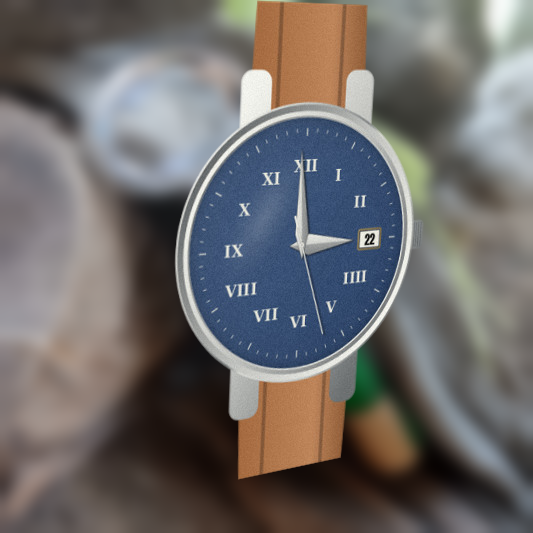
**2:59:27**
